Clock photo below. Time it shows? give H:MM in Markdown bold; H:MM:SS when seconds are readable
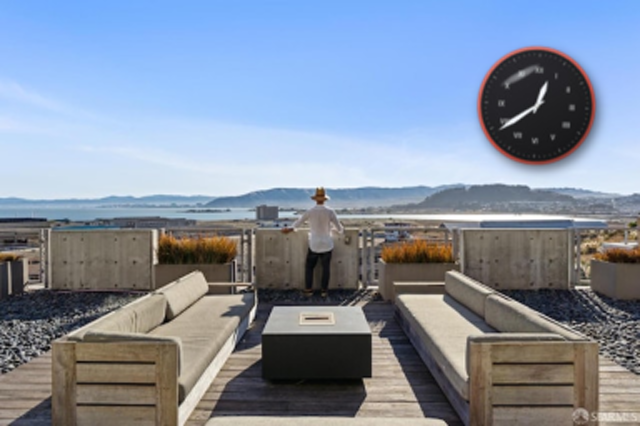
**12:39**
